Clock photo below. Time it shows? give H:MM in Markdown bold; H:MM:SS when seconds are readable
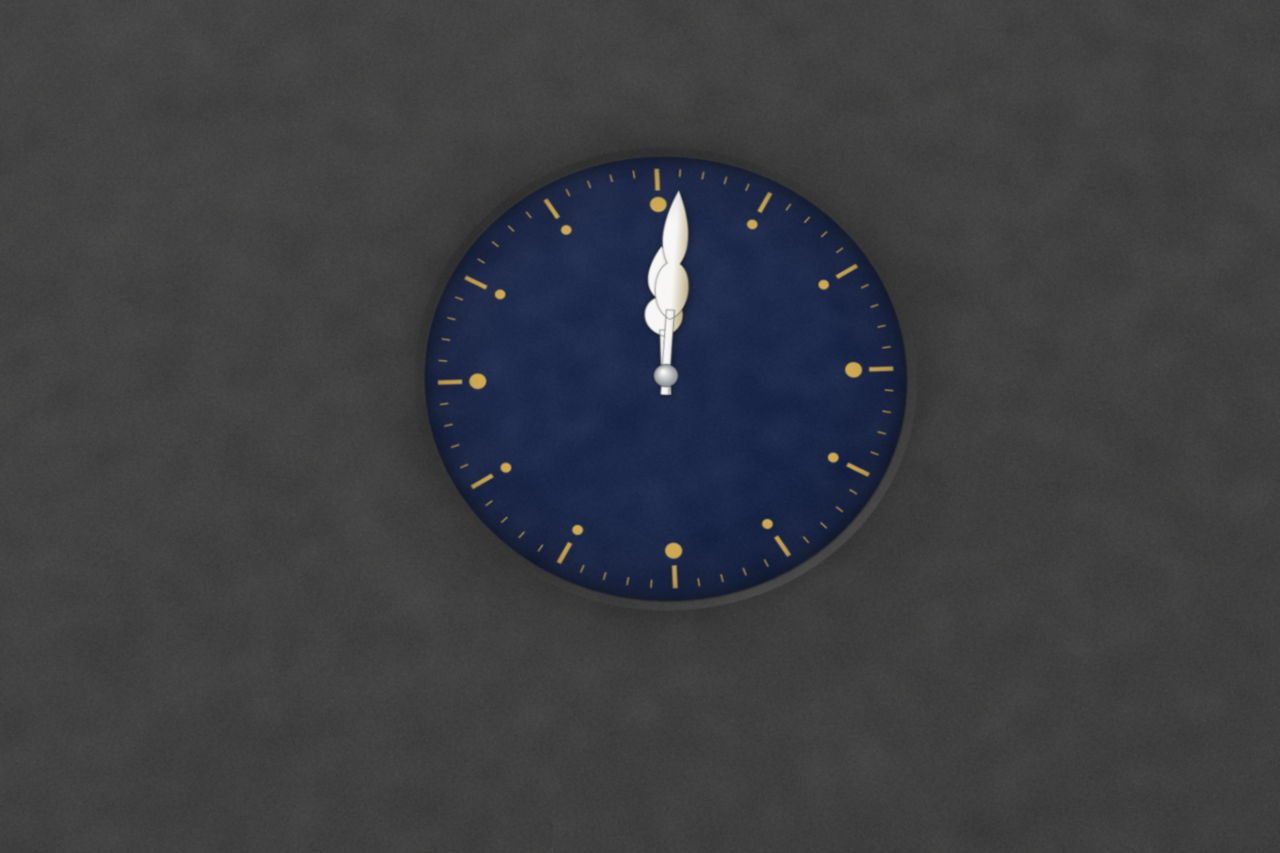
**12:01**
